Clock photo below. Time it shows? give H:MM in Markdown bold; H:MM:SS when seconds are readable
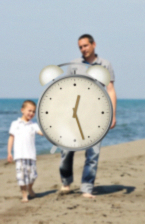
**12:27**
